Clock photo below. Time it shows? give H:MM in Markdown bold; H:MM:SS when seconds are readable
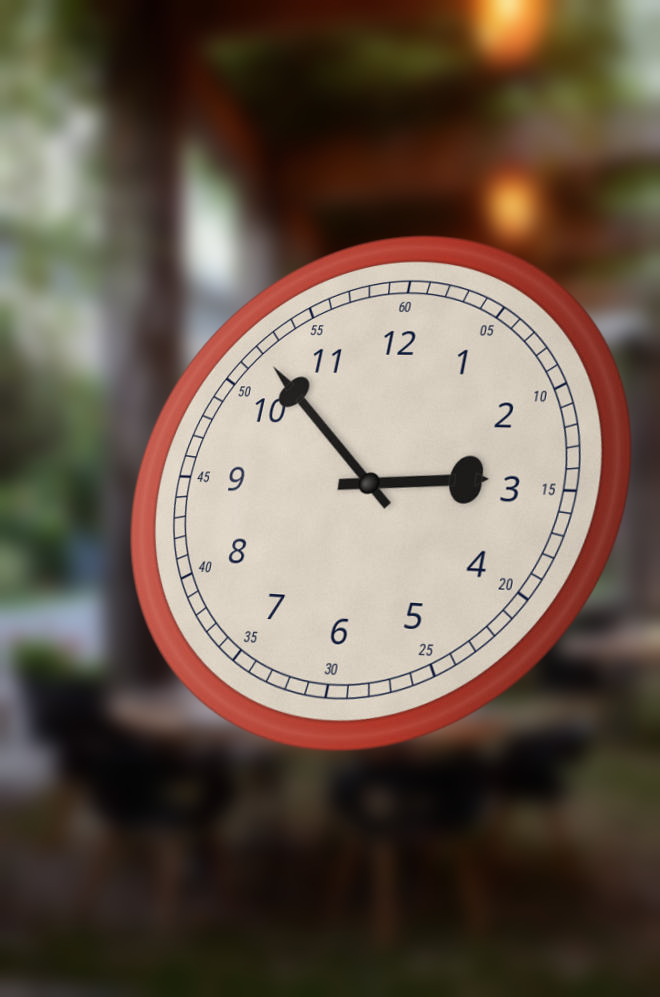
**2:52**
